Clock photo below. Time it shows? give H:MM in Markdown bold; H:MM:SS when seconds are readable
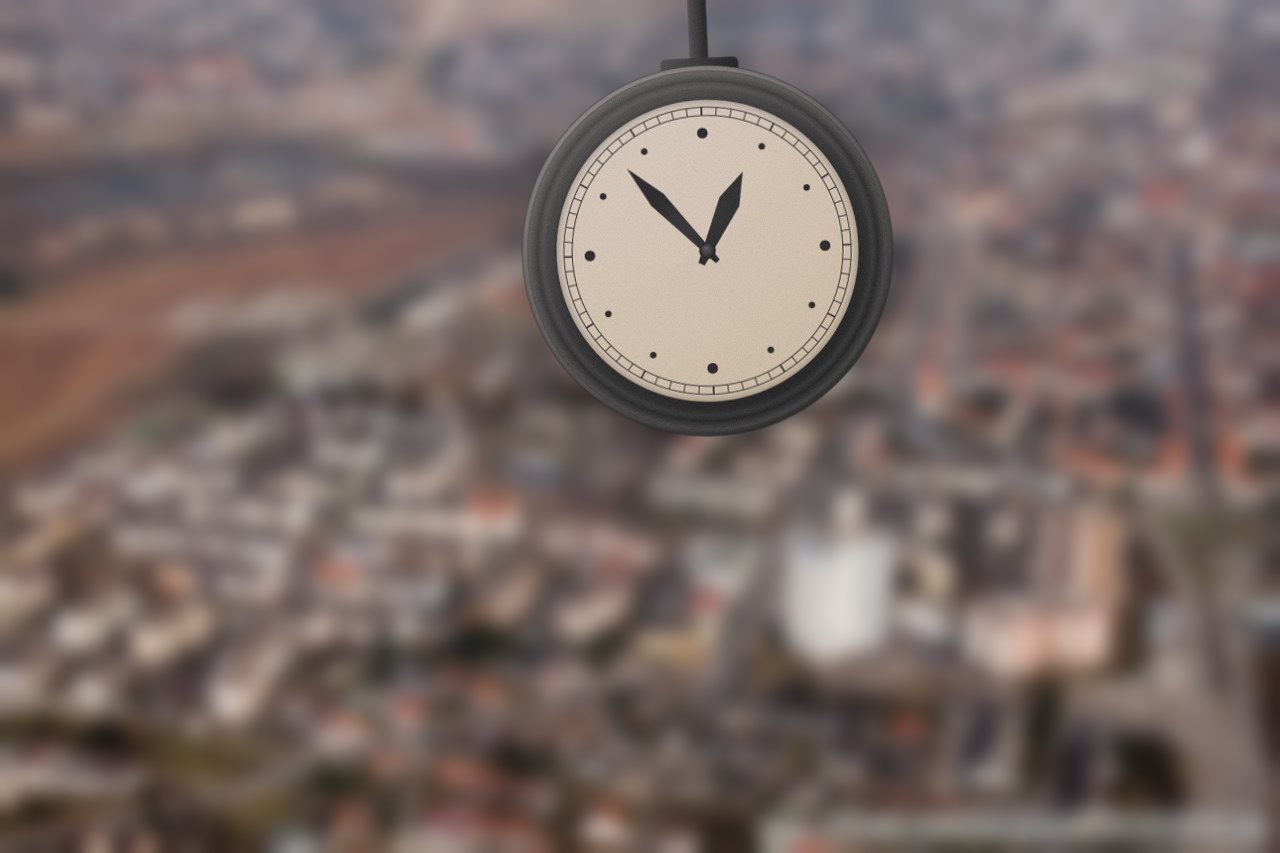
**12:53**
